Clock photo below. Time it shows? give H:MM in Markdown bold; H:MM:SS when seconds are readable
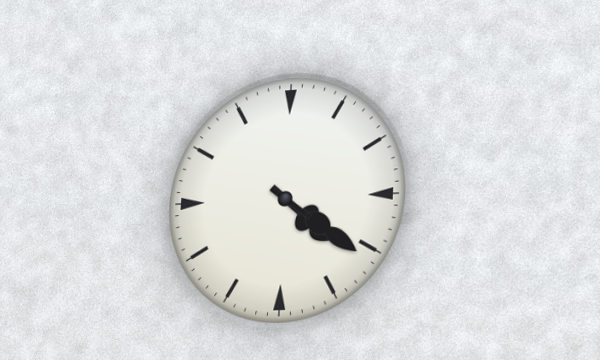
**4:21**
